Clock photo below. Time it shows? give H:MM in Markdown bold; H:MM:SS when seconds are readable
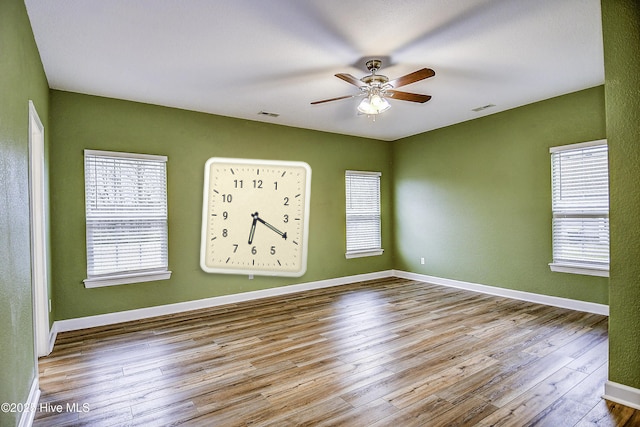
**6:20**
